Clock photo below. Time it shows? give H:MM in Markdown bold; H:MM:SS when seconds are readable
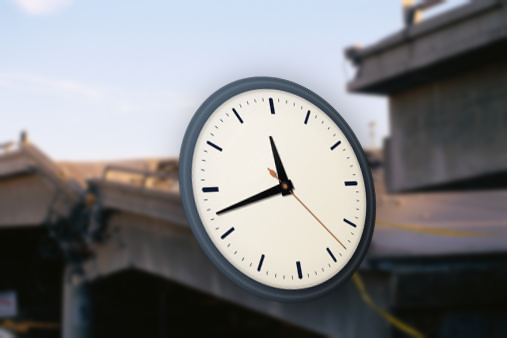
**11:42:23**
